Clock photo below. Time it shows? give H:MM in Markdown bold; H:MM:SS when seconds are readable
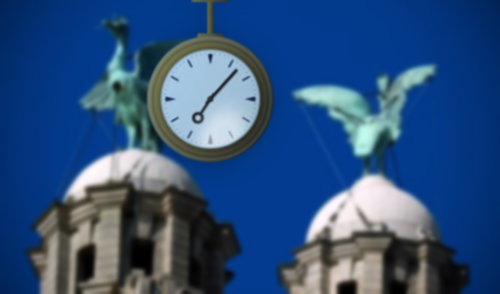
**7:07**
